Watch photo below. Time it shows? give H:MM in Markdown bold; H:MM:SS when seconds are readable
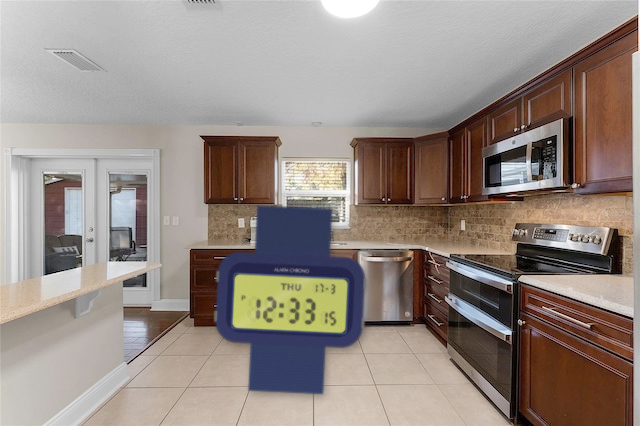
**12:33:15**
